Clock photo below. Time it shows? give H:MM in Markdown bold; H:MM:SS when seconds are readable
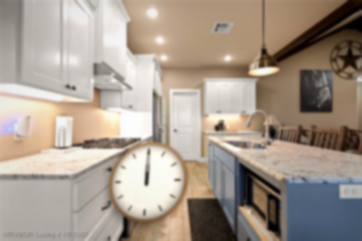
**12:00**
